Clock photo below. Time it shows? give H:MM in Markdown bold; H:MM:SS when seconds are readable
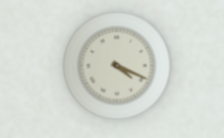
**4:19**
